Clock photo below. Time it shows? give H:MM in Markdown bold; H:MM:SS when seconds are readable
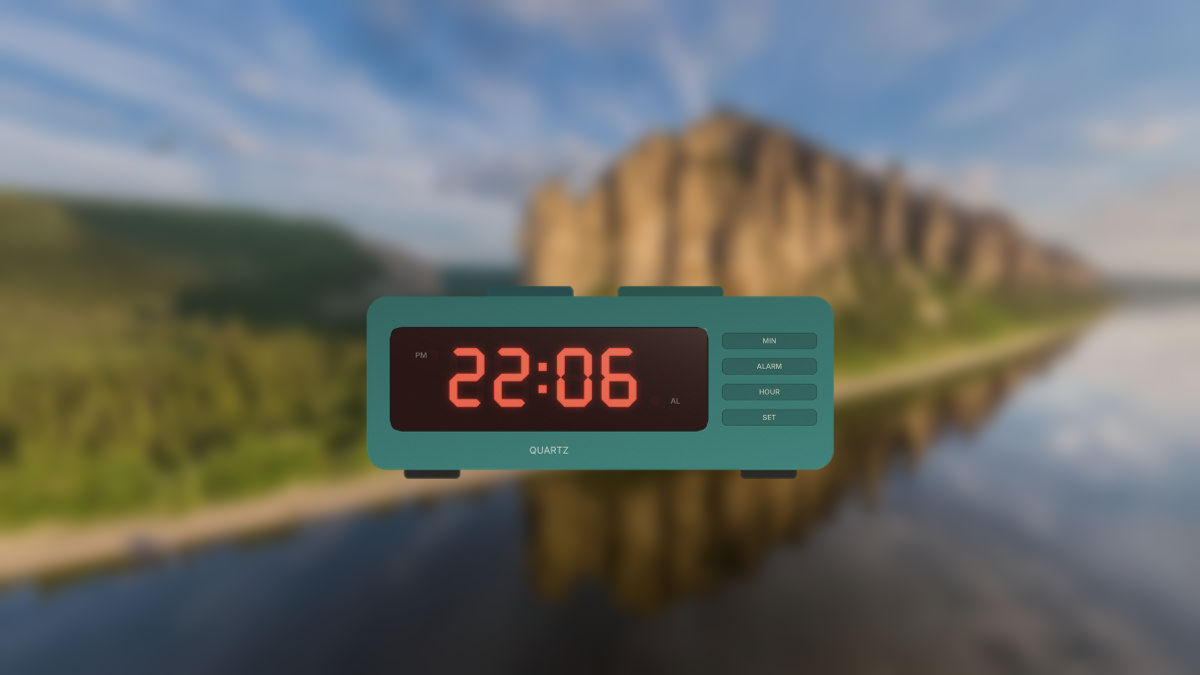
**22:06**
